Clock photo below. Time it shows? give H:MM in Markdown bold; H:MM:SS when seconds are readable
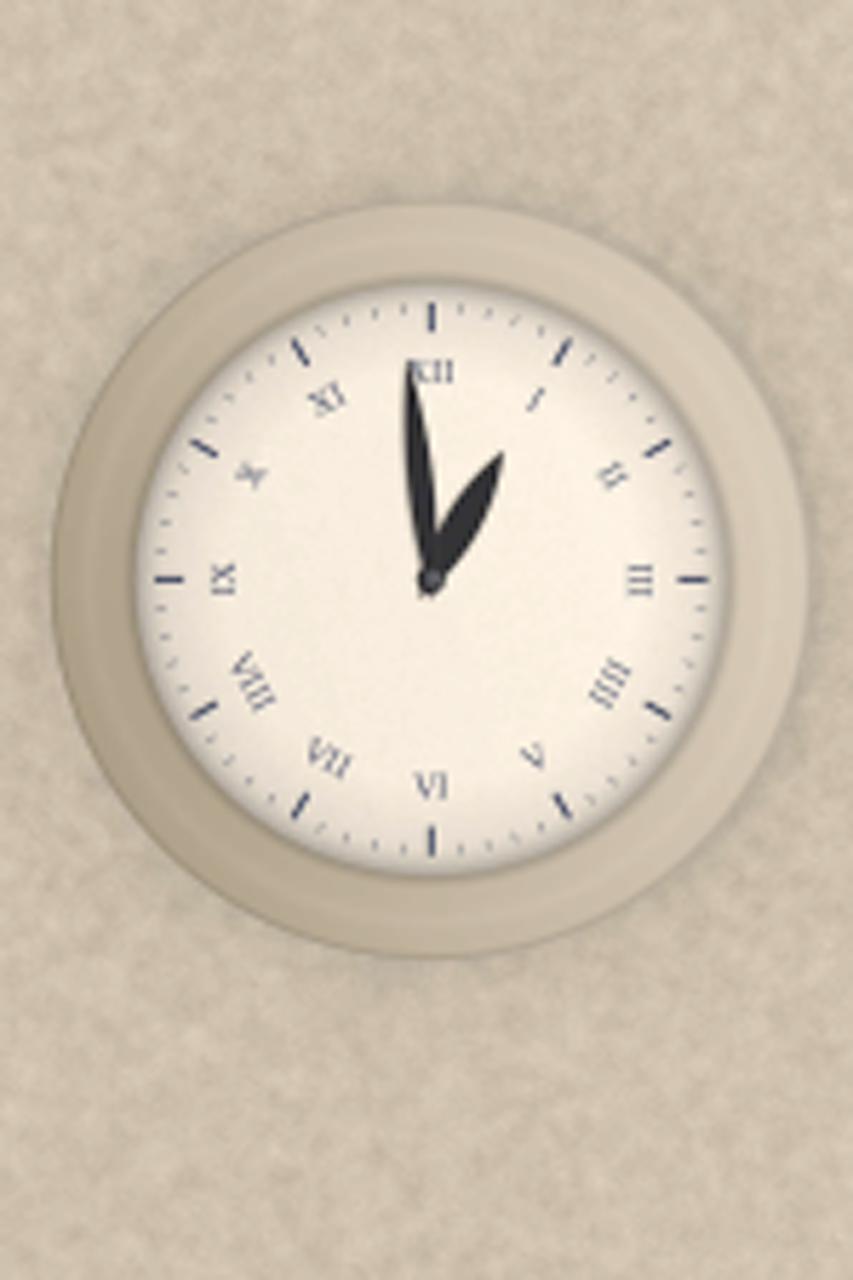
**12:59**
